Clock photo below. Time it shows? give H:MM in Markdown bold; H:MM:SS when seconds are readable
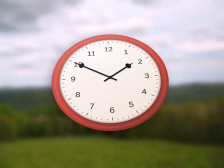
**1:50**
